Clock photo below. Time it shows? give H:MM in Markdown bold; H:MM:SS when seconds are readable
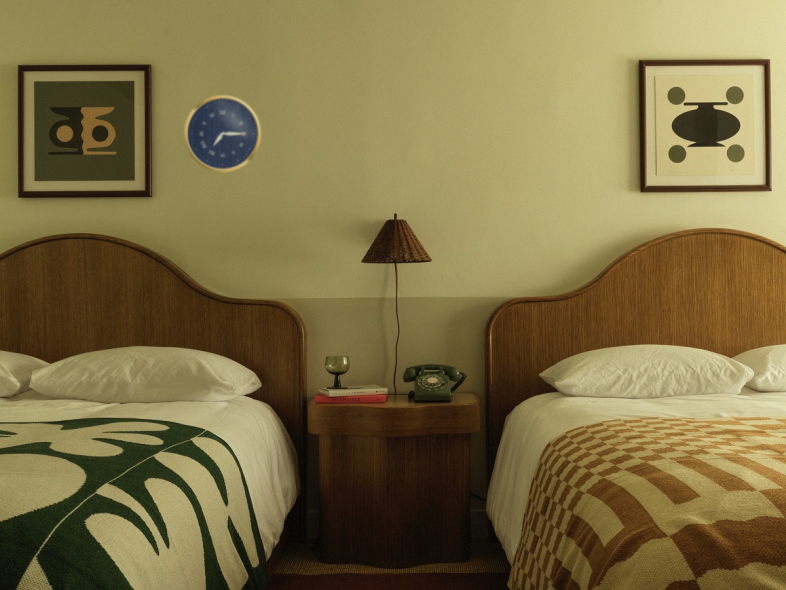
**7:15**
